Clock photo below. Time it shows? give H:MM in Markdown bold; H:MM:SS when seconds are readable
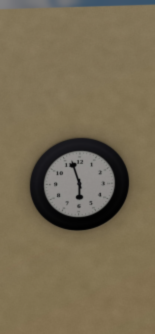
**5:57**
